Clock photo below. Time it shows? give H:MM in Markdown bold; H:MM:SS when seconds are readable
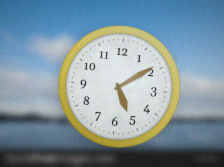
**5:09**
